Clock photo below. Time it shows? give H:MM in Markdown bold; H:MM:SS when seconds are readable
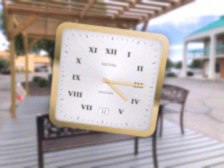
**4:15**
